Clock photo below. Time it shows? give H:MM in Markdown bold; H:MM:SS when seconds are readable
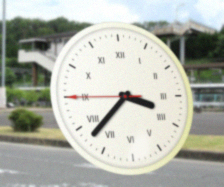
**3:37:45**
